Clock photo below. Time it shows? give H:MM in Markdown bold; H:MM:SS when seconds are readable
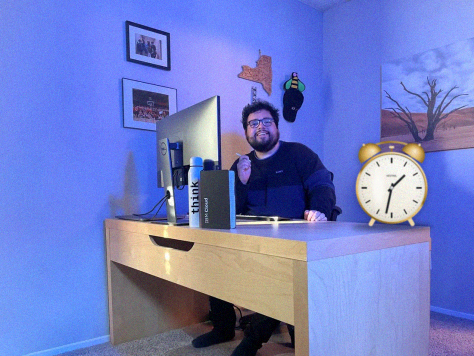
**1:32**
